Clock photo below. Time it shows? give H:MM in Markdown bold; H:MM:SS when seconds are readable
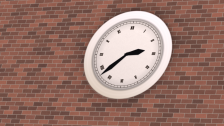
**2:38**
